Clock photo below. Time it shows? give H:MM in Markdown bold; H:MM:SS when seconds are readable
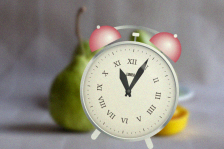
**11:04**
